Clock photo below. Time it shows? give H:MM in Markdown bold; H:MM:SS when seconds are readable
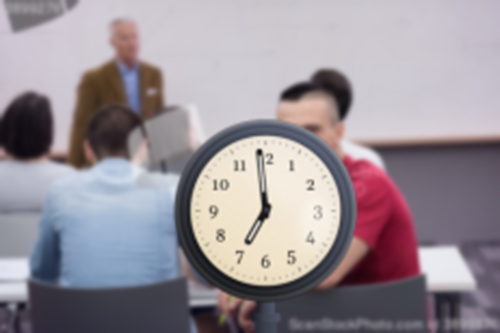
**6:59**
